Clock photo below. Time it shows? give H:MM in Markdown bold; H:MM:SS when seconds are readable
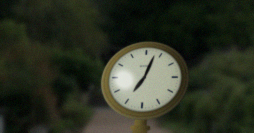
**7:03**
